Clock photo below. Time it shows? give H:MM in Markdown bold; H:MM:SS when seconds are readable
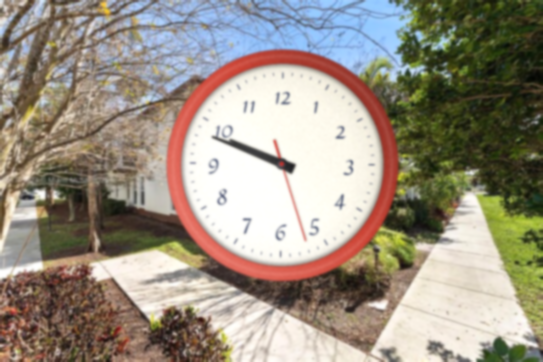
**9:48:27**
